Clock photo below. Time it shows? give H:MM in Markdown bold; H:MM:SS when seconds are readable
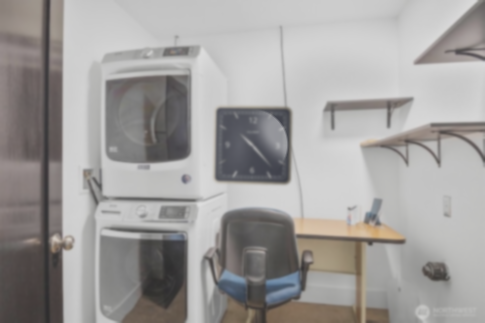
**10:23**
